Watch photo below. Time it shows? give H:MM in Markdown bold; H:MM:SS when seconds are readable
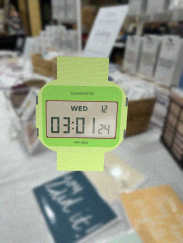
**3:01:24**
